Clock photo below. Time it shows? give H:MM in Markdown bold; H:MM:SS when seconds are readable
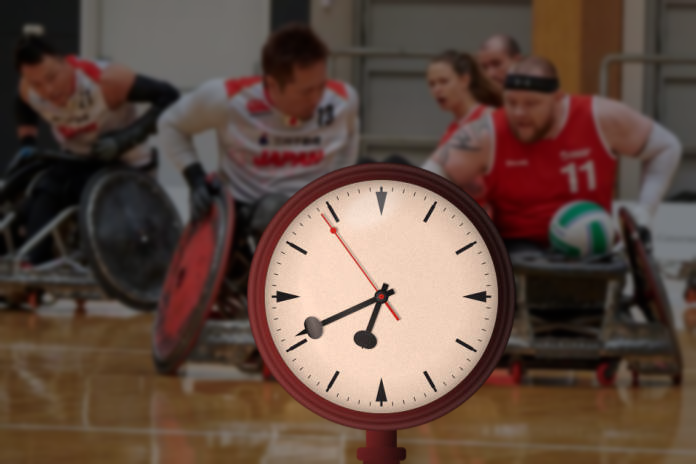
**6:40:54**
